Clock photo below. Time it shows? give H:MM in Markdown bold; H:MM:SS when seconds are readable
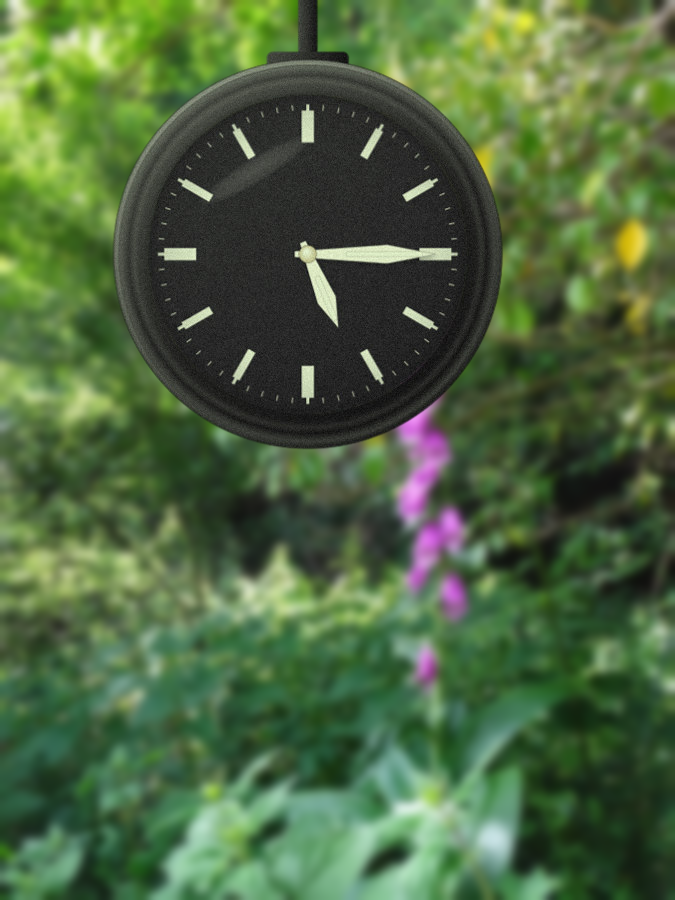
**5:15**
